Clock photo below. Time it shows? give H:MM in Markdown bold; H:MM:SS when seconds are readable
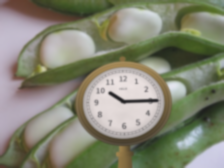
**10:15**
